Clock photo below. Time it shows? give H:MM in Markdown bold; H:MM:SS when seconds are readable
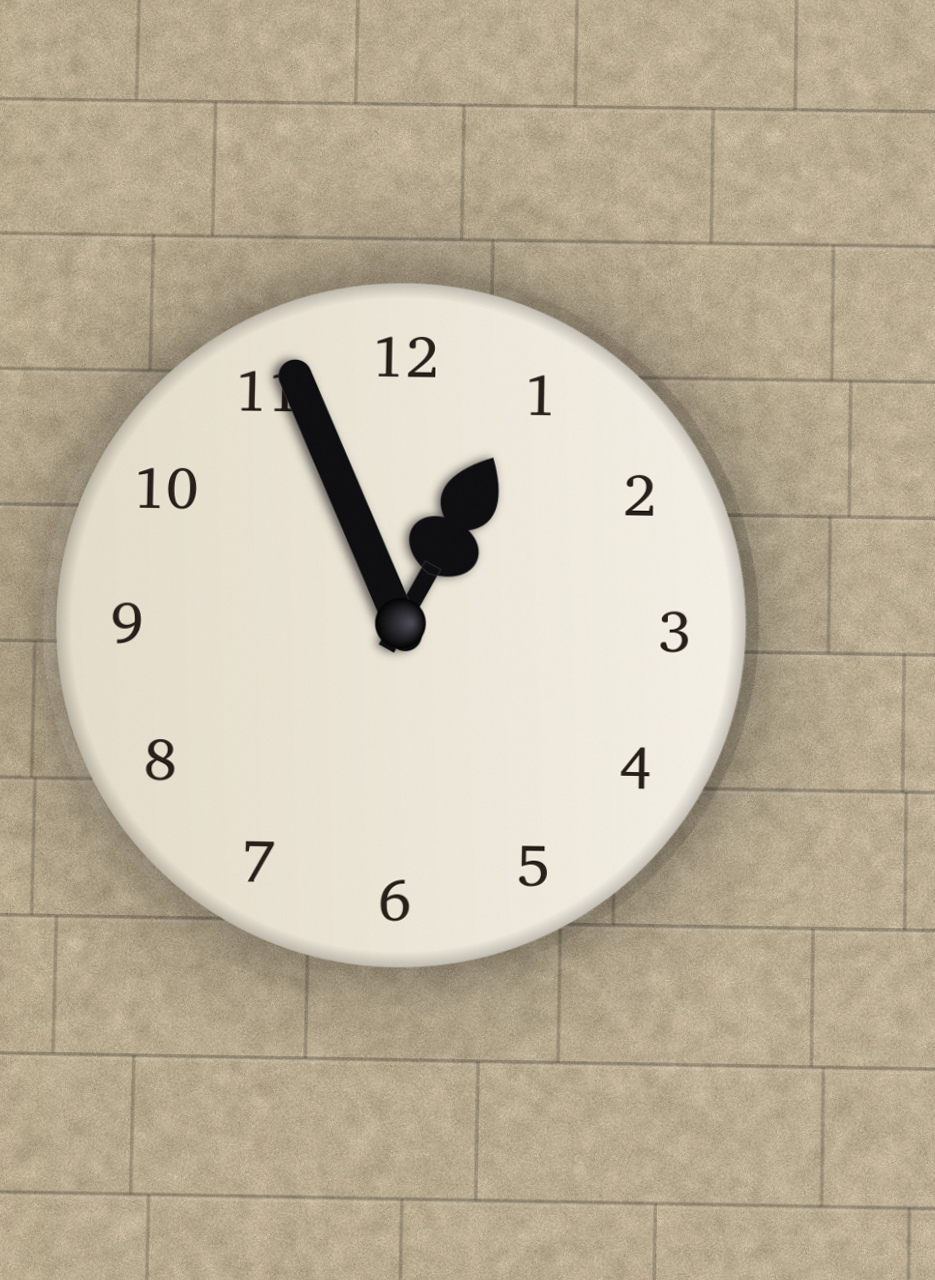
**12:56**
